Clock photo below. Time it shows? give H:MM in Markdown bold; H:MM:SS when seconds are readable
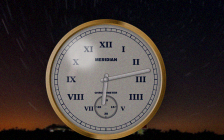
**6:13**
